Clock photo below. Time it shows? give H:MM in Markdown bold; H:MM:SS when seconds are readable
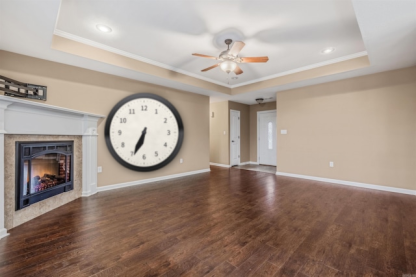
**6:34**
